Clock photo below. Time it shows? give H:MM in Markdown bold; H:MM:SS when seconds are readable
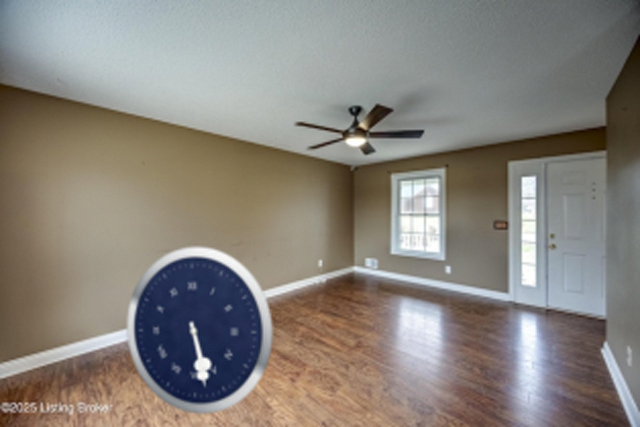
**5:28**
